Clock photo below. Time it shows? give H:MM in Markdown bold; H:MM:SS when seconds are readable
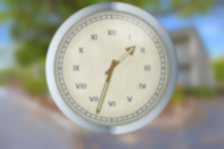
**1:33**
